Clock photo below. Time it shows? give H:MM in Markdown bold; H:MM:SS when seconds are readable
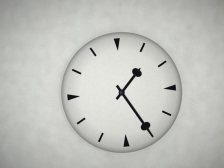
**1:25**
